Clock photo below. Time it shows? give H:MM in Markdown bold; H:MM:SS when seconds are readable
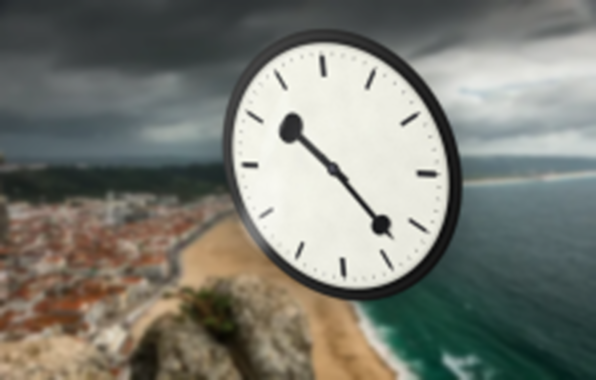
**10:23**
